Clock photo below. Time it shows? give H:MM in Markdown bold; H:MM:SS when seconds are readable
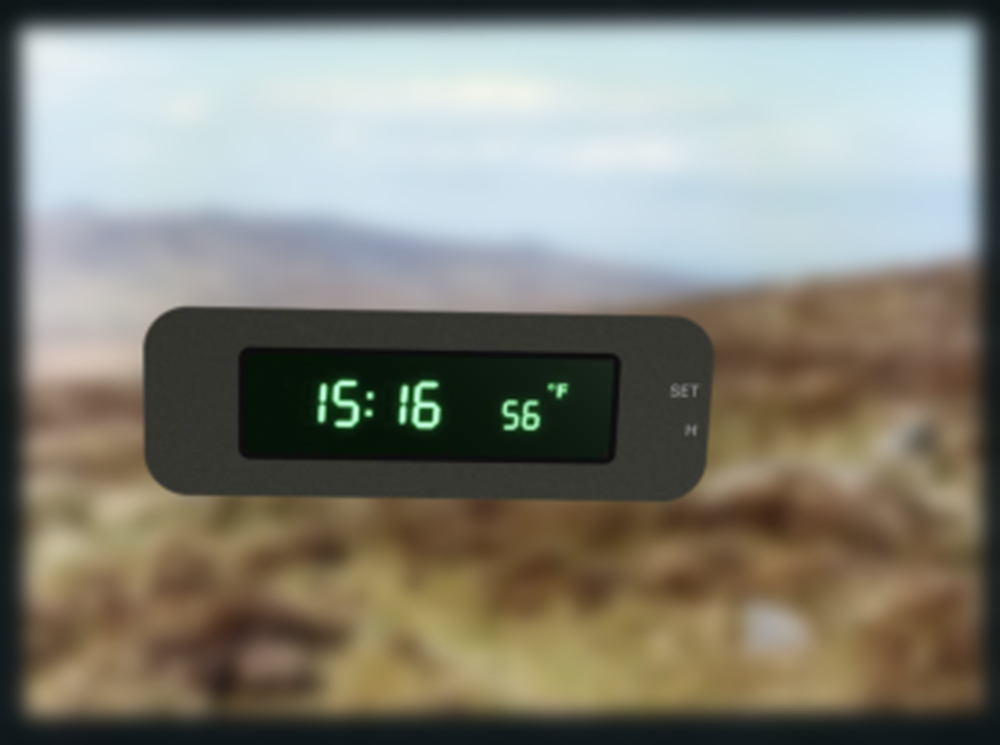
**15:16**
